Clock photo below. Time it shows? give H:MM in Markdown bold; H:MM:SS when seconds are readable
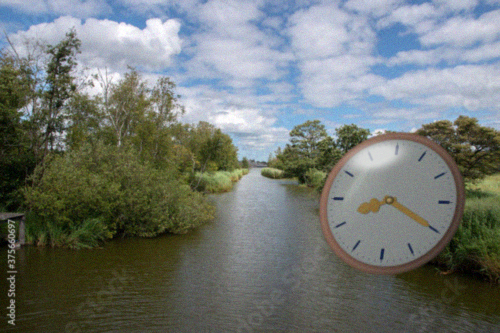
**8:20**
